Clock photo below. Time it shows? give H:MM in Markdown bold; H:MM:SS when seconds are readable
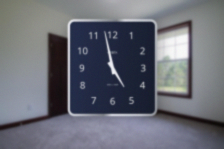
**4:58**
